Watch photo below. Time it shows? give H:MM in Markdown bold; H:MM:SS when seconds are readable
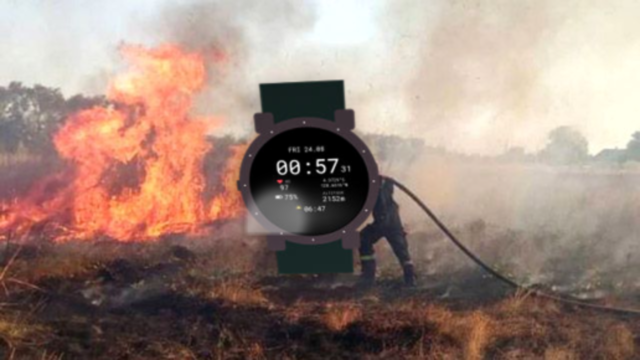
**0:57**
